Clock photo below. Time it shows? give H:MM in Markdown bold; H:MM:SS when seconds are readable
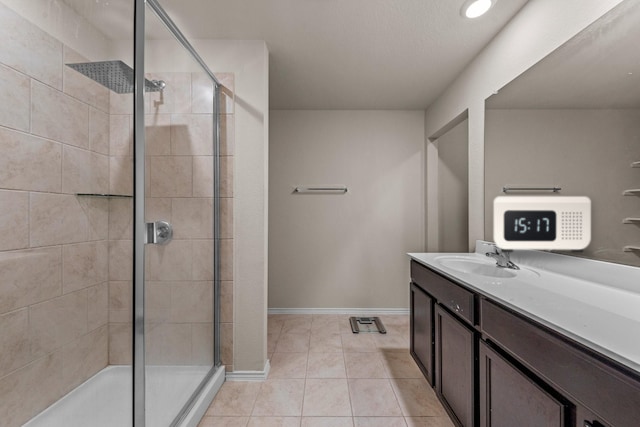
**15:17**
